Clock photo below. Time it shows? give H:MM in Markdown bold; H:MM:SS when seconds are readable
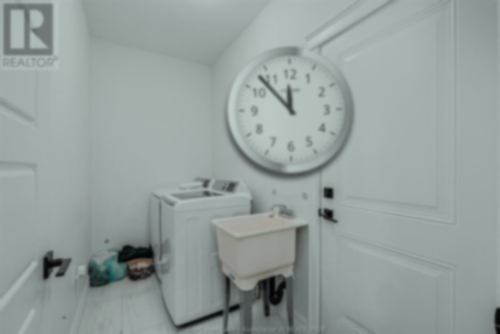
**11:53**
